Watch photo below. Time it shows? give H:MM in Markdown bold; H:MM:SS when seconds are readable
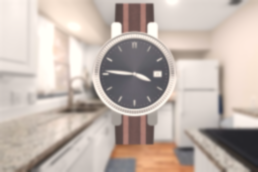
**3:46**
